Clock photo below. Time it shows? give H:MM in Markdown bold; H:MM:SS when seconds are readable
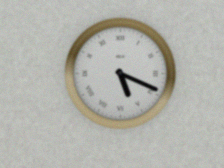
**5:19**
